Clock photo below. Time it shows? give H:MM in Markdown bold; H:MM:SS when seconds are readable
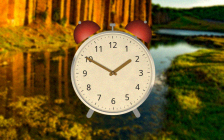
**1:50**
